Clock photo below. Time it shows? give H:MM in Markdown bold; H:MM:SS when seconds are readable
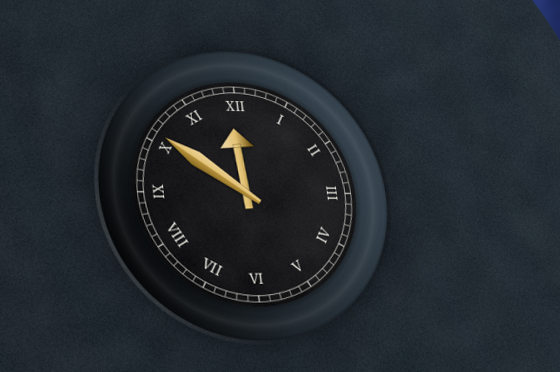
**11:51**
